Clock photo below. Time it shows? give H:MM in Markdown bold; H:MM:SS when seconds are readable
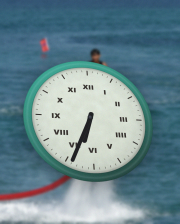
**6:34**
